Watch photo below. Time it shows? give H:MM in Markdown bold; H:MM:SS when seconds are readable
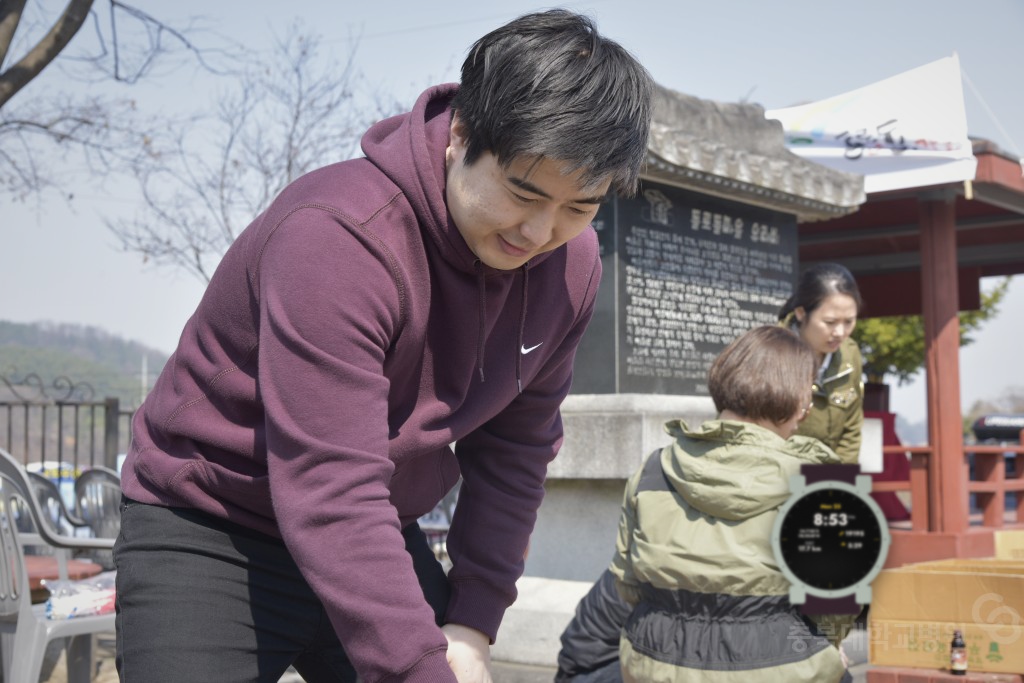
**8:53**
